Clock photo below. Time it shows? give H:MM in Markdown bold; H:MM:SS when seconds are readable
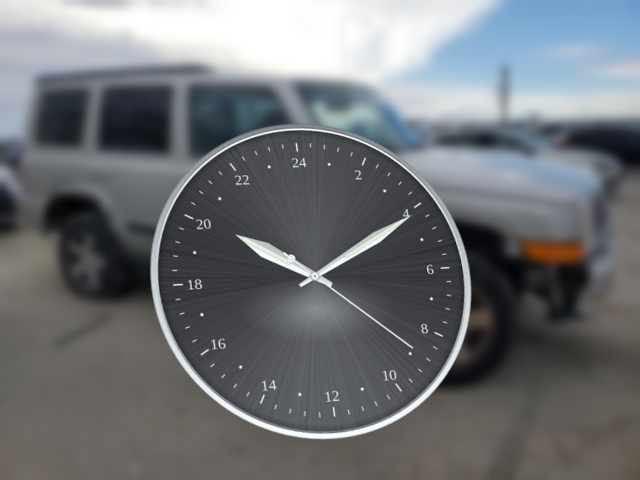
**20:10:22**
